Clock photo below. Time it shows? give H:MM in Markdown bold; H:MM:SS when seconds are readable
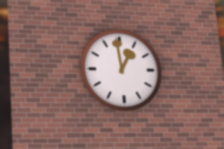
**12:59**
